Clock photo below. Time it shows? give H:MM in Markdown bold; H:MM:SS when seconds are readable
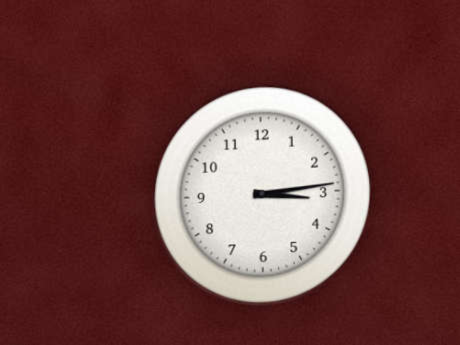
**3:14**
